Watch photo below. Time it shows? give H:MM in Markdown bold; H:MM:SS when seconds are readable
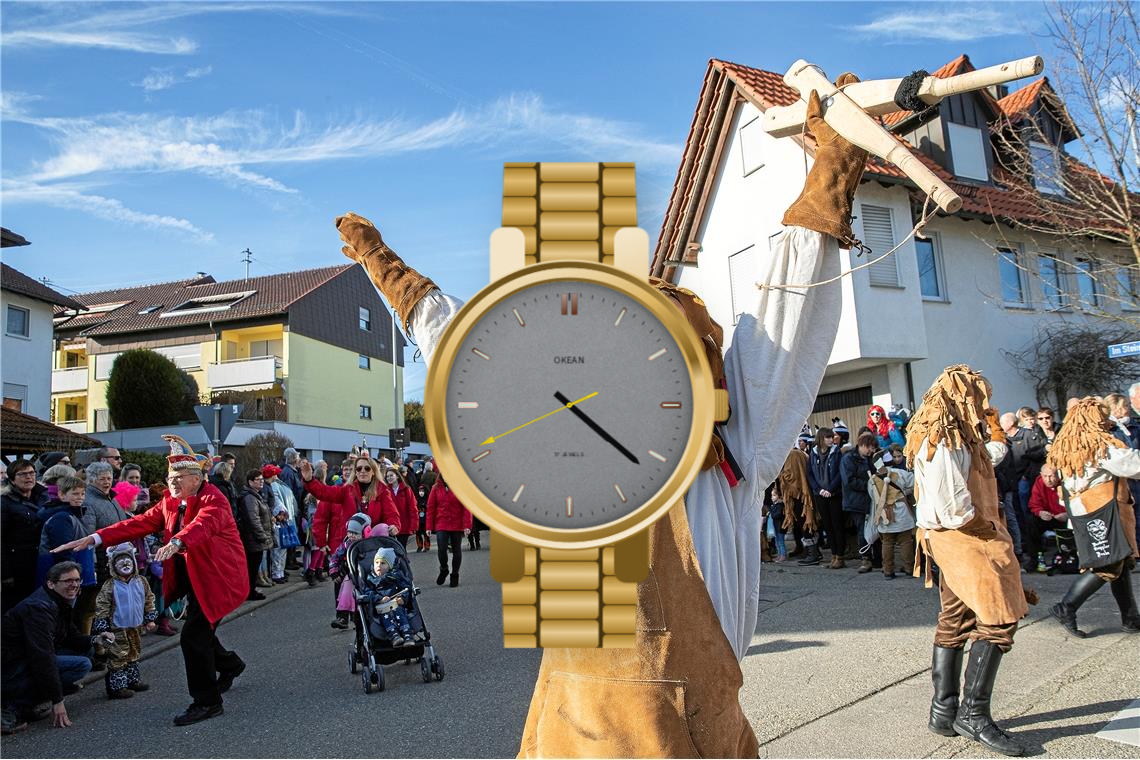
**4:21:41**
